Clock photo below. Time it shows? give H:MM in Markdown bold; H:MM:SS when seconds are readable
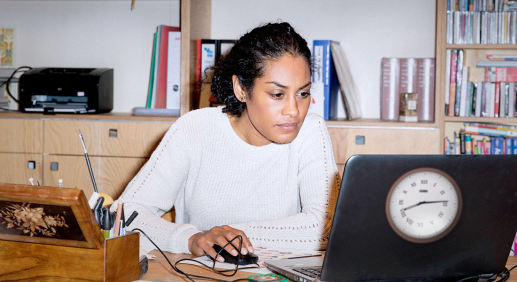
**8:14**
